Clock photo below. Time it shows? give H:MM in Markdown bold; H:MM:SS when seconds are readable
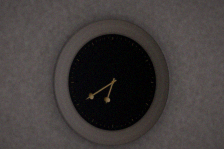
**6:40**
